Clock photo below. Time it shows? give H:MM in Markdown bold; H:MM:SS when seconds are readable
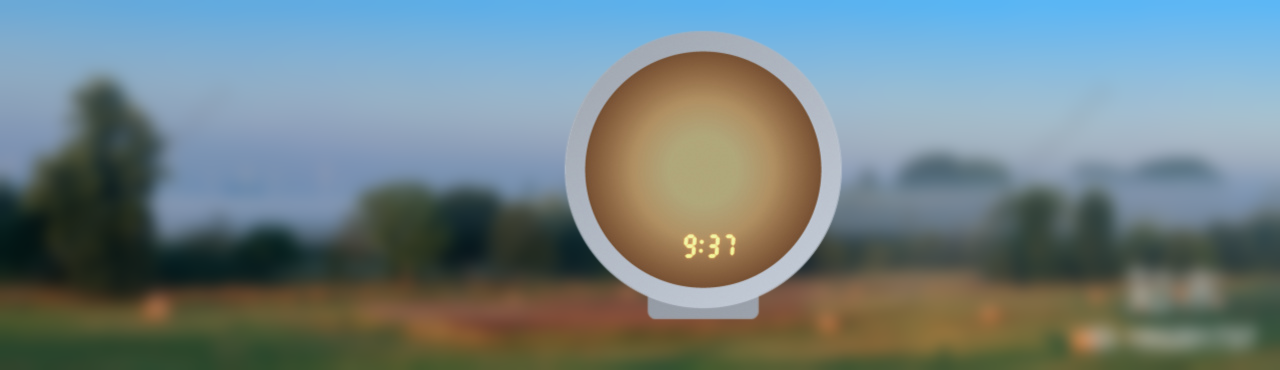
**9:37**
